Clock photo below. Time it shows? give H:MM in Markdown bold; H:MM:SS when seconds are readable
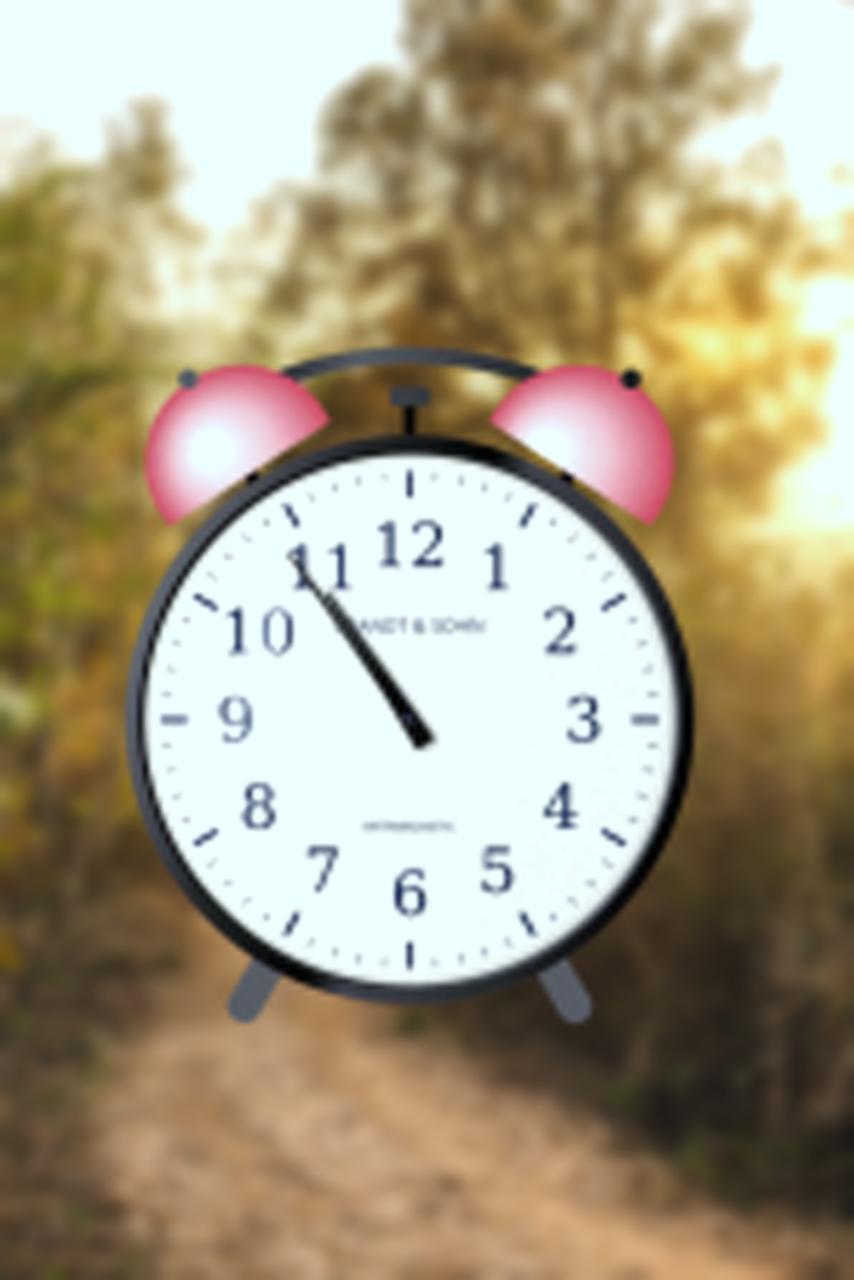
**10:54**
